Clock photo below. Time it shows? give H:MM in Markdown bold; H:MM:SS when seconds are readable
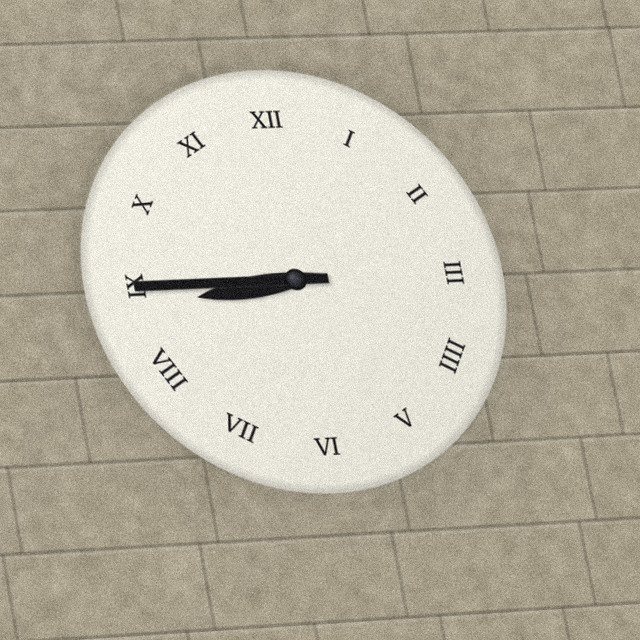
**8:45**
